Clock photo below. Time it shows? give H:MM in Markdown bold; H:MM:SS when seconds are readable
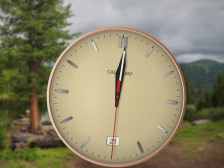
**12:00:30**
